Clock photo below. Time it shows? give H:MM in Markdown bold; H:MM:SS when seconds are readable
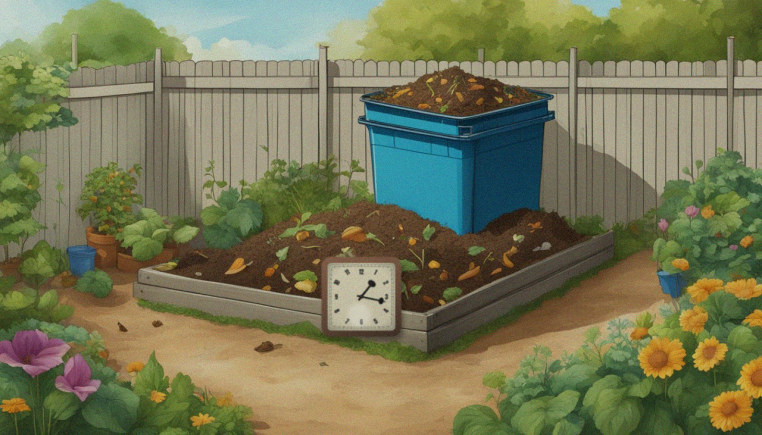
**1:17**
